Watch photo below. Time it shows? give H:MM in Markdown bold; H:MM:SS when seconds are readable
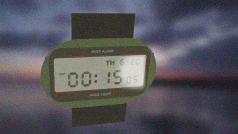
**0:15:05**
